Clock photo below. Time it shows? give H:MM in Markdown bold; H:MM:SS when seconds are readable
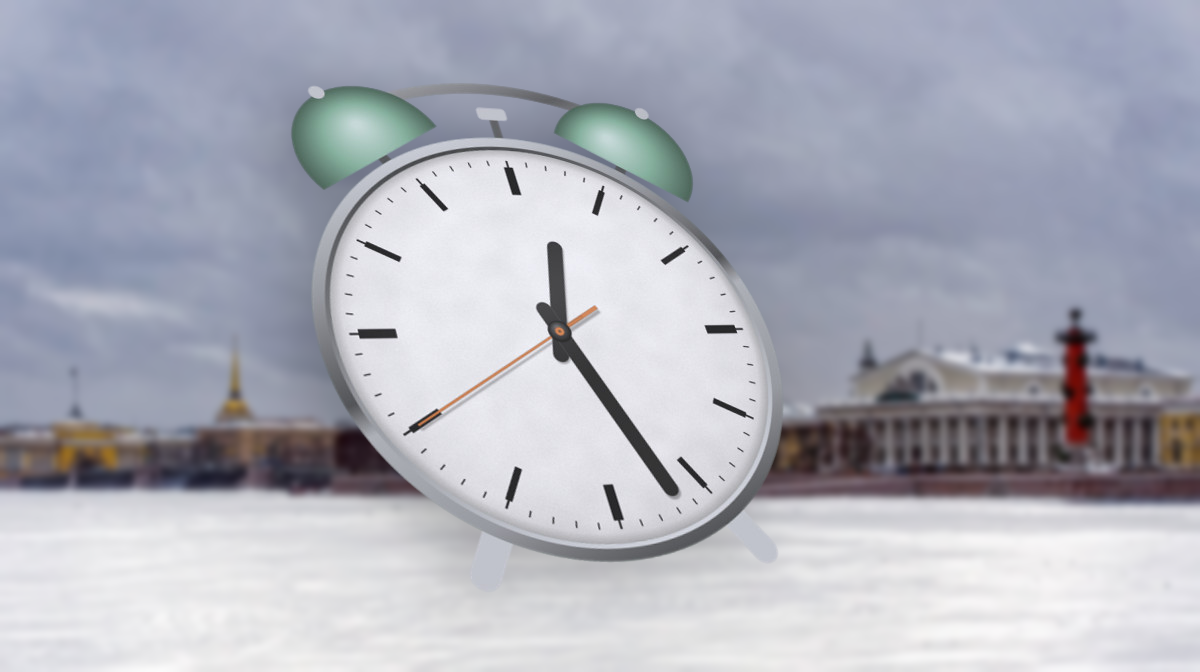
**12:26:40**
